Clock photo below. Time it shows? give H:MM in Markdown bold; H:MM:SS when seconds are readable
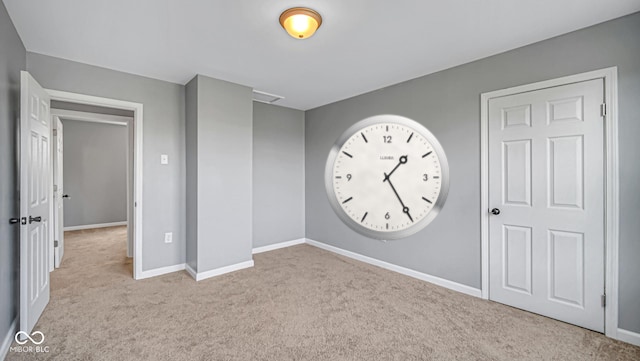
**1:25**
